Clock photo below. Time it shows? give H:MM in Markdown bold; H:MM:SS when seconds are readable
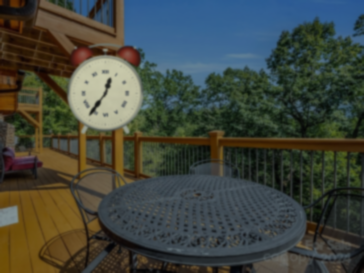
**12:36**
